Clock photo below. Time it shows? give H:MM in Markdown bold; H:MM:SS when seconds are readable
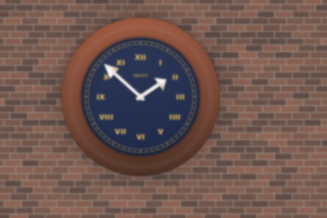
**1:52**
